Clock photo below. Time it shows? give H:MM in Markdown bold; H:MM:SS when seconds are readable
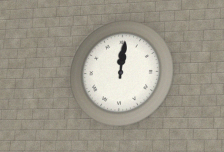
**12:01**
